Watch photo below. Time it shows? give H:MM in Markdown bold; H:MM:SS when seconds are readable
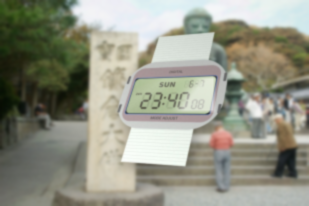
**23:40:08**
